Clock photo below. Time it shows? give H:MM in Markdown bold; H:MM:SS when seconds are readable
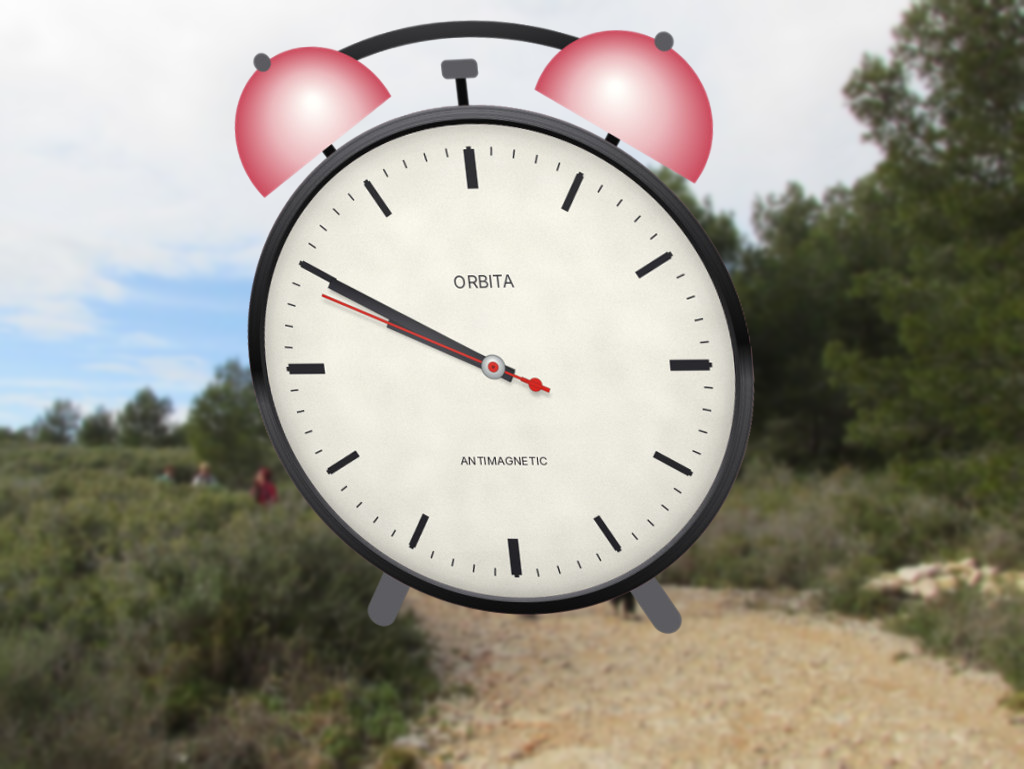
**9:49:49**
